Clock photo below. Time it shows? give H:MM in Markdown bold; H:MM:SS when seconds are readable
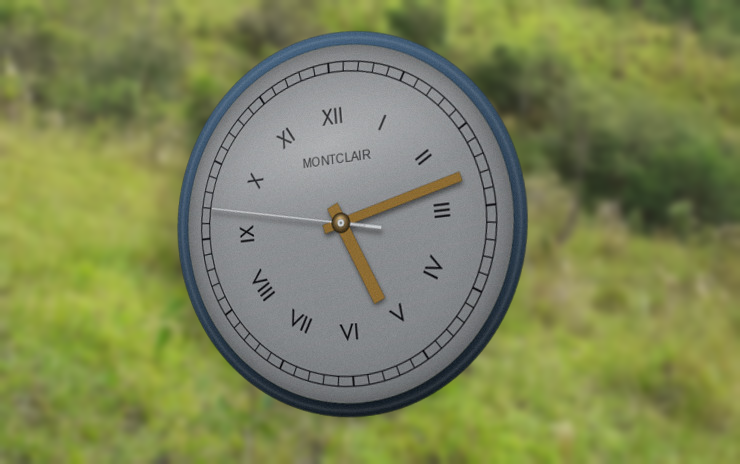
**5:12:47**
